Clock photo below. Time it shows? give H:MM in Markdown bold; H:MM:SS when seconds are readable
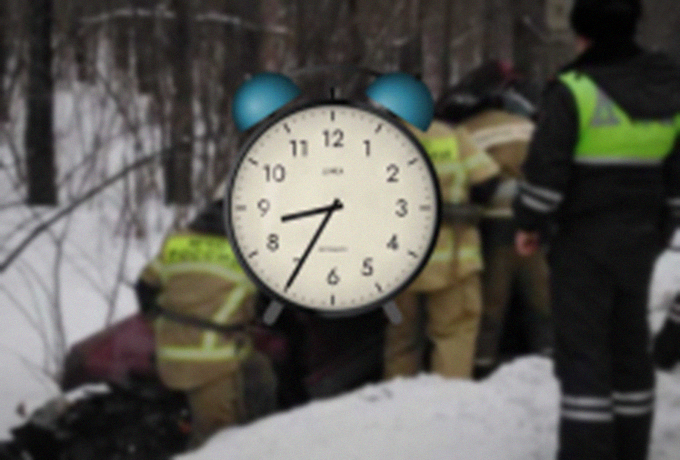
**8:35**
